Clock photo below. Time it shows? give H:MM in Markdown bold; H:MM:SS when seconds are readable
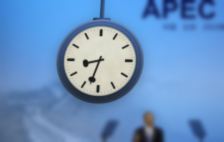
**8:33**
